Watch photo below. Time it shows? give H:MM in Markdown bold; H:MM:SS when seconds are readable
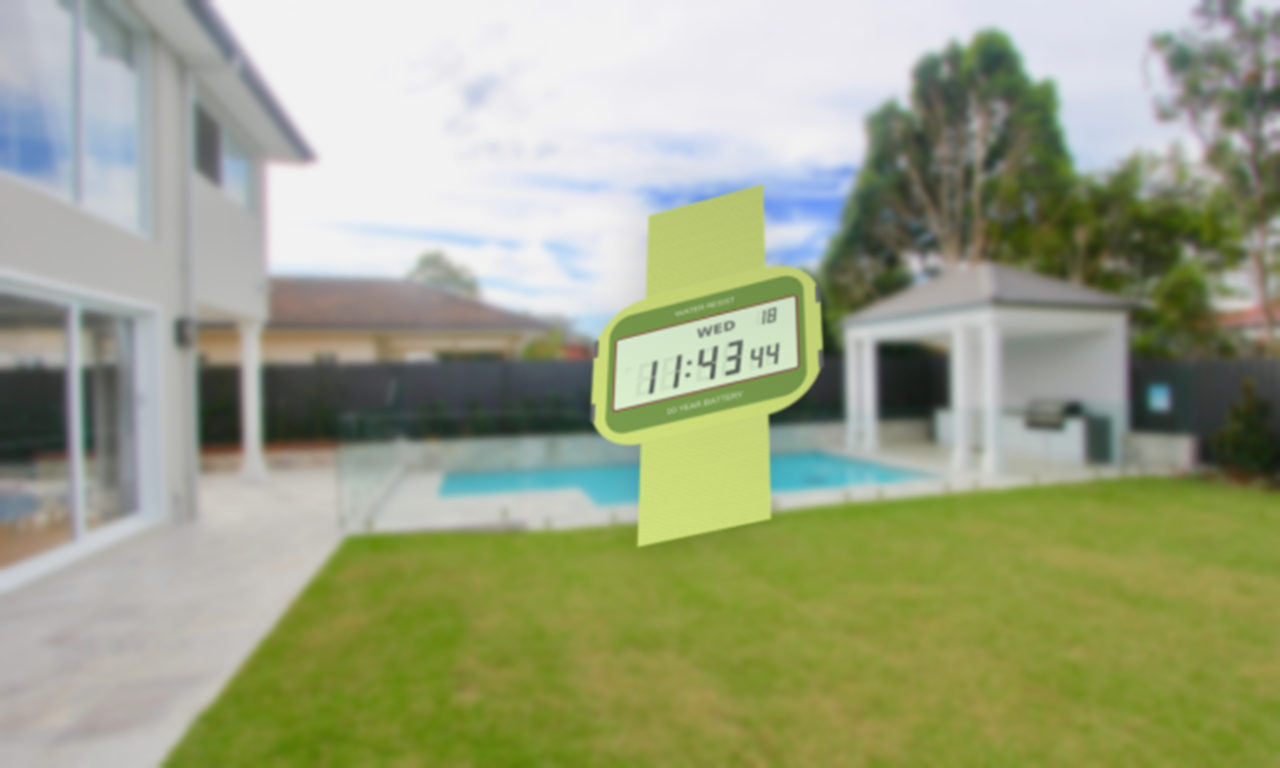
**11:43:44**
